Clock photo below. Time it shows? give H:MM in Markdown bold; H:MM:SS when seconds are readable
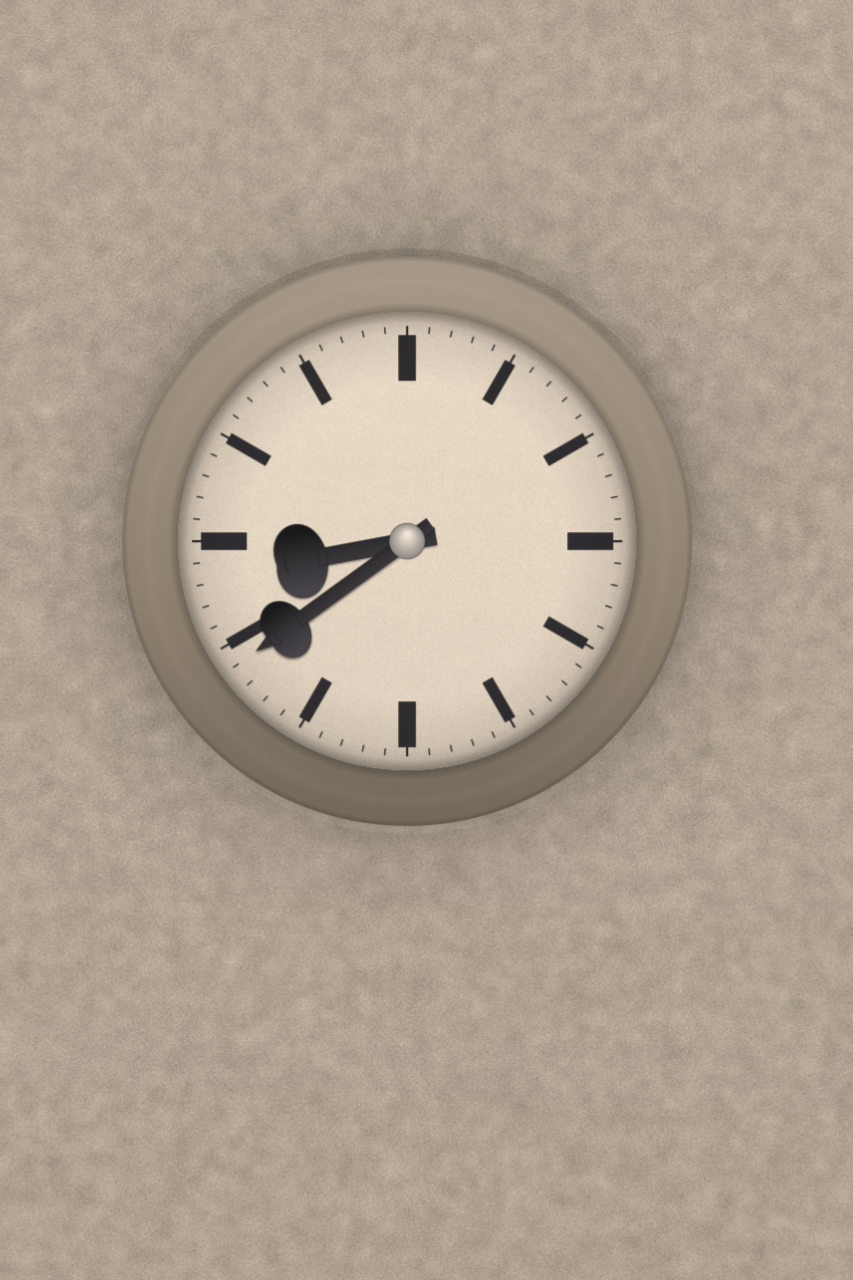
**8:39**
